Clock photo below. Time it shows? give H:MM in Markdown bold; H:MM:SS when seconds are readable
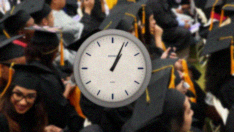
**1:04**
